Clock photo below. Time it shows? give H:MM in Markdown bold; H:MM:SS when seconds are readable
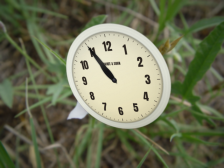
**10:55**
